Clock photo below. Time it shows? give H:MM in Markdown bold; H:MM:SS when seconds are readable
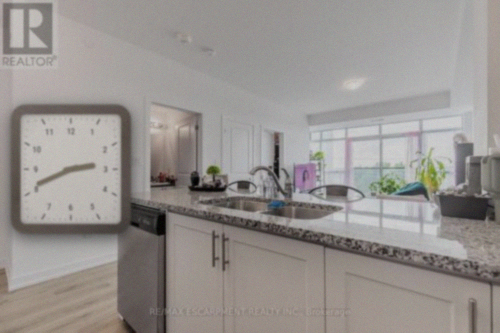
**2:41**
